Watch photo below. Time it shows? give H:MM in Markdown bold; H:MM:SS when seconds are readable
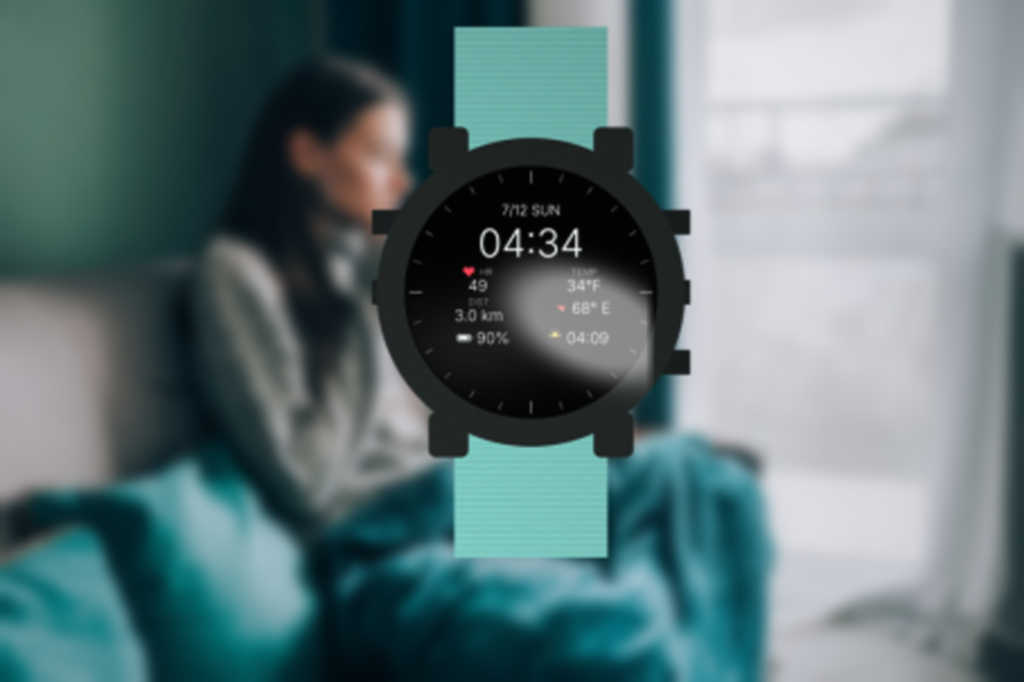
**4:34**
